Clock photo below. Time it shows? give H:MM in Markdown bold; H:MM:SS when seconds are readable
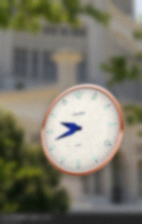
**9:42**
